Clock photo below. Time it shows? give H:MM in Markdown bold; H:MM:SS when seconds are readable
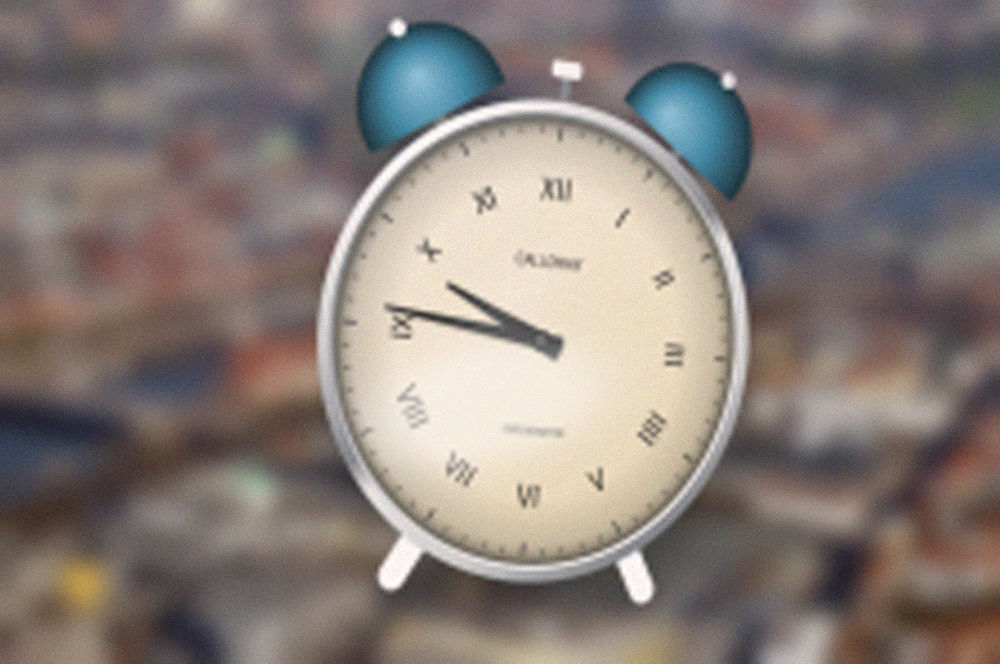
**9:46**
